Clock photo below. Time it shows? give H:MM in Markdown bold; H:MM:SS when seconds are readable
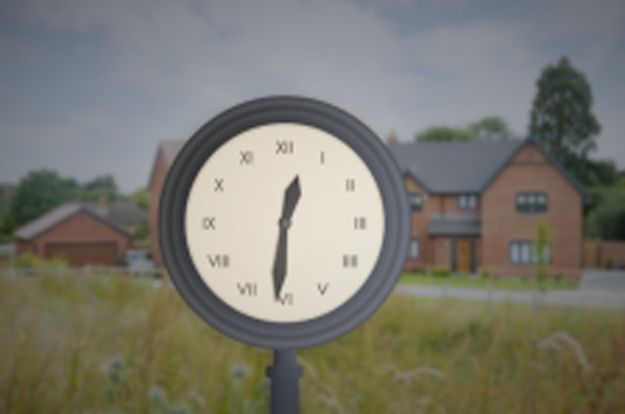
**12:31**
